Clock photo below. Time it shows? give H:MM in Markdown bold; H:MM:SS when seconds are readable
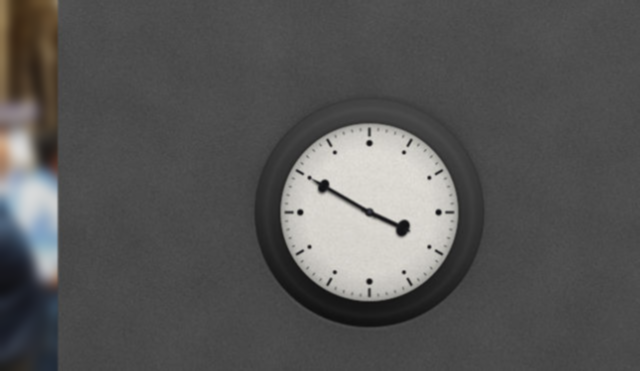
**3:50**
